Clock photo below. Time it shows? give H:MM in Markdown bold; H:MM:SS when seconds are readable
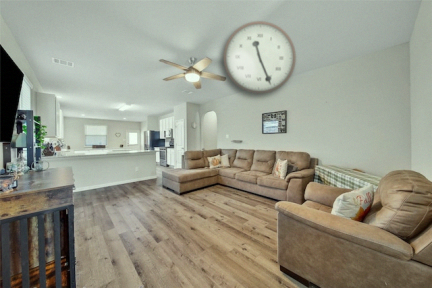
**11:26**
